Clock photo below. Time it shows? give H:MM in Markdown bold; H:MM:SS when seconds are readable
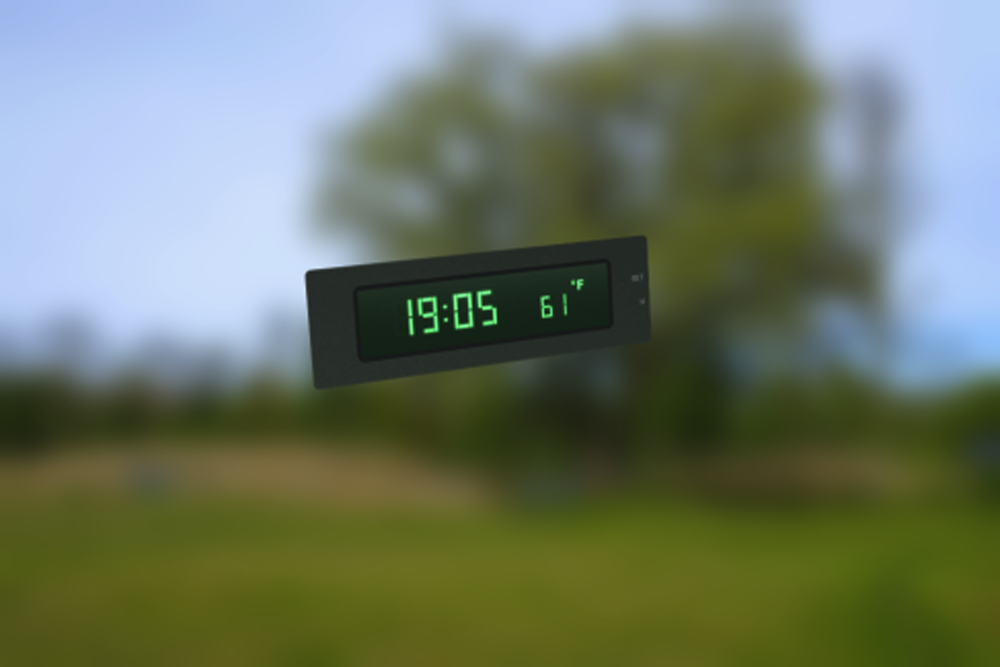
**19:05**
